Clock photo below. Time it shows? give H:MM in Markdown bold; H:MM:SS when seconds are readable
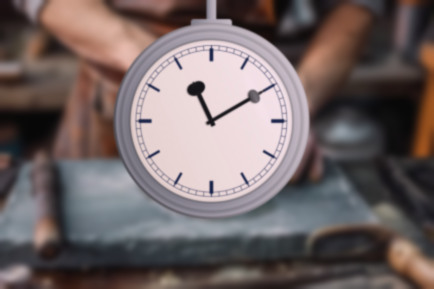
**11:10**
